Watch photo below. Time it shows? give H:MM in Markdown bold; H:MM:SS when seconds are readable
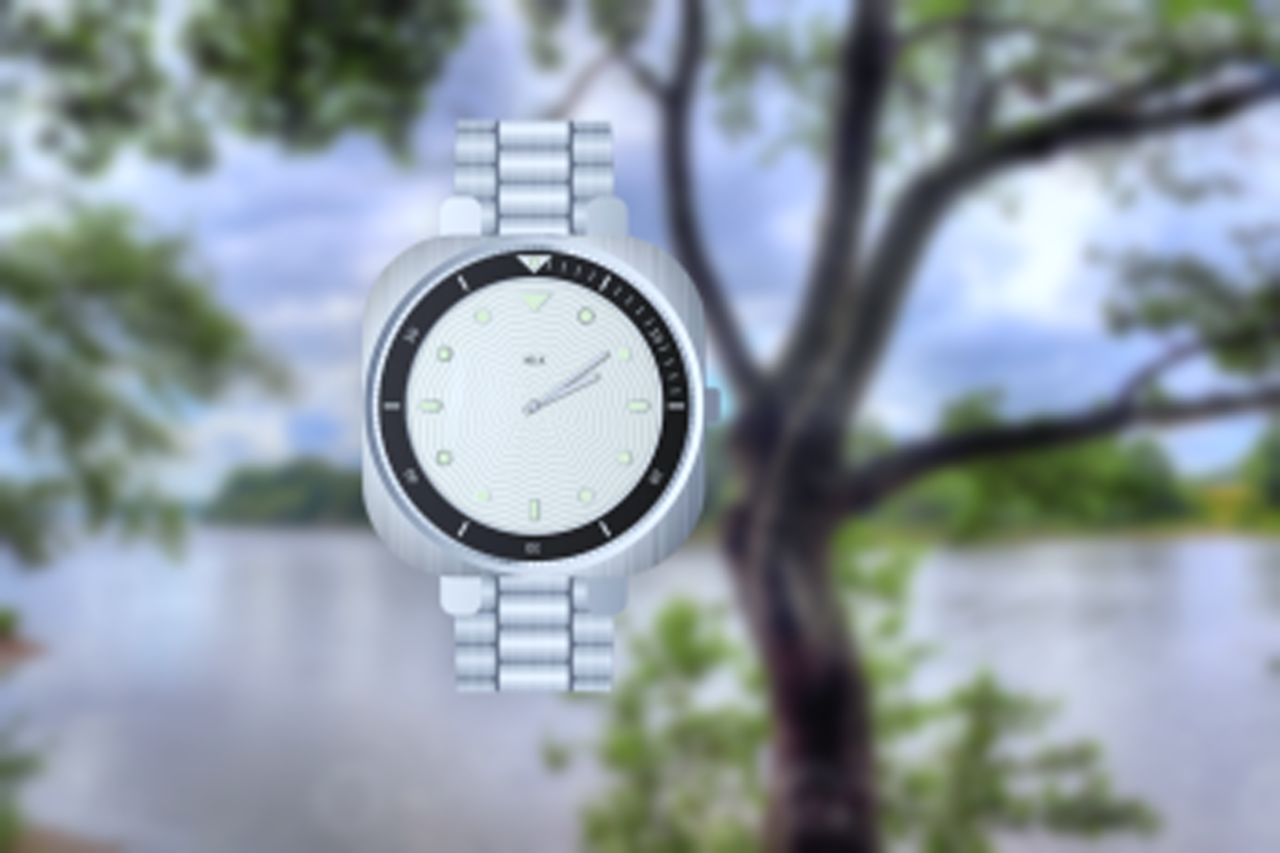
**2:09**
